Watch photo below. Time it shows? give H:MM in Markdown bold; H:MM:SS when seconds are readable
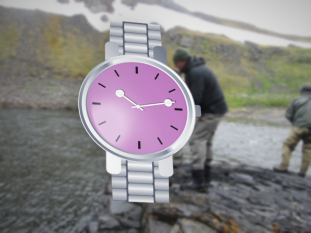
**10:13**
